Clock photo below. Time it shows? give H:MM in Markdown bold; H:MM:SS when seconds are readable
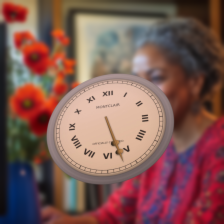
**5:27**
